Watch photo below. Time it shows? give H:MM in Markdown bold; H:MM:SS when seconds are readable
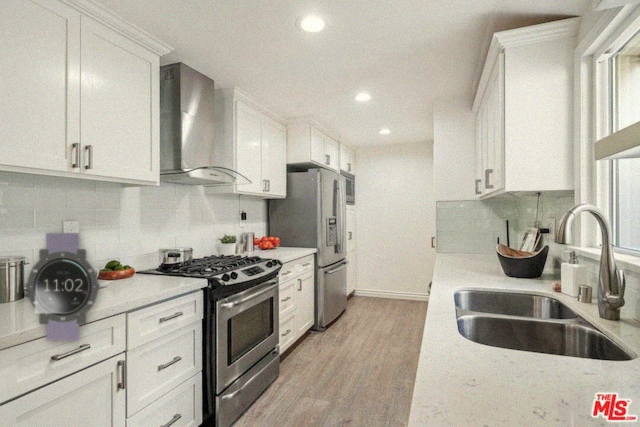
**11:02**
